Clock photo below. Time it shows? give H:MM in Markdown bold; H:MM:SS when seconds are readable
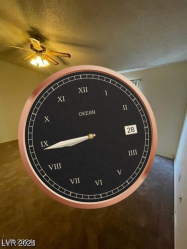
**8:44**
